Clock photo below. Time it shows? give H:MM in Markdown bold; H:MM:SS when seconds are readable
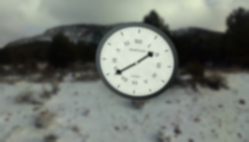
**1:39**
